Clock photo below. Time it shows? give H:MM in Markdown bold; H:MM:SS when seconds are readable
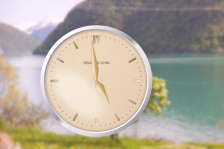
**4:59**
